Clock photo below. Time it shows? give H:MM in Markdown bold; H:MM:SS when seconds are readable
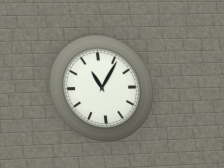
**11:06**
